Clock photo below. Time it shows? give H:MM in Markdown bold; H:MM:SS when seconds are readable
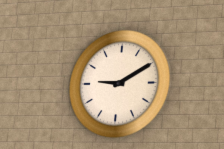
**9:10**
